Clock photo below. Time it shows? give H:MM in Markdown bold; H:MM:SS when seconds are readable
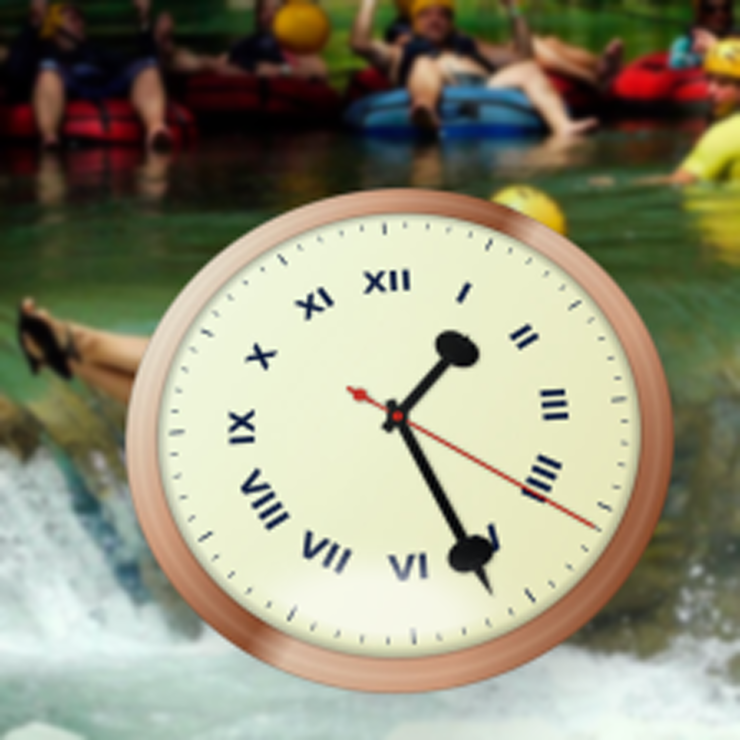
**1:26:21**
